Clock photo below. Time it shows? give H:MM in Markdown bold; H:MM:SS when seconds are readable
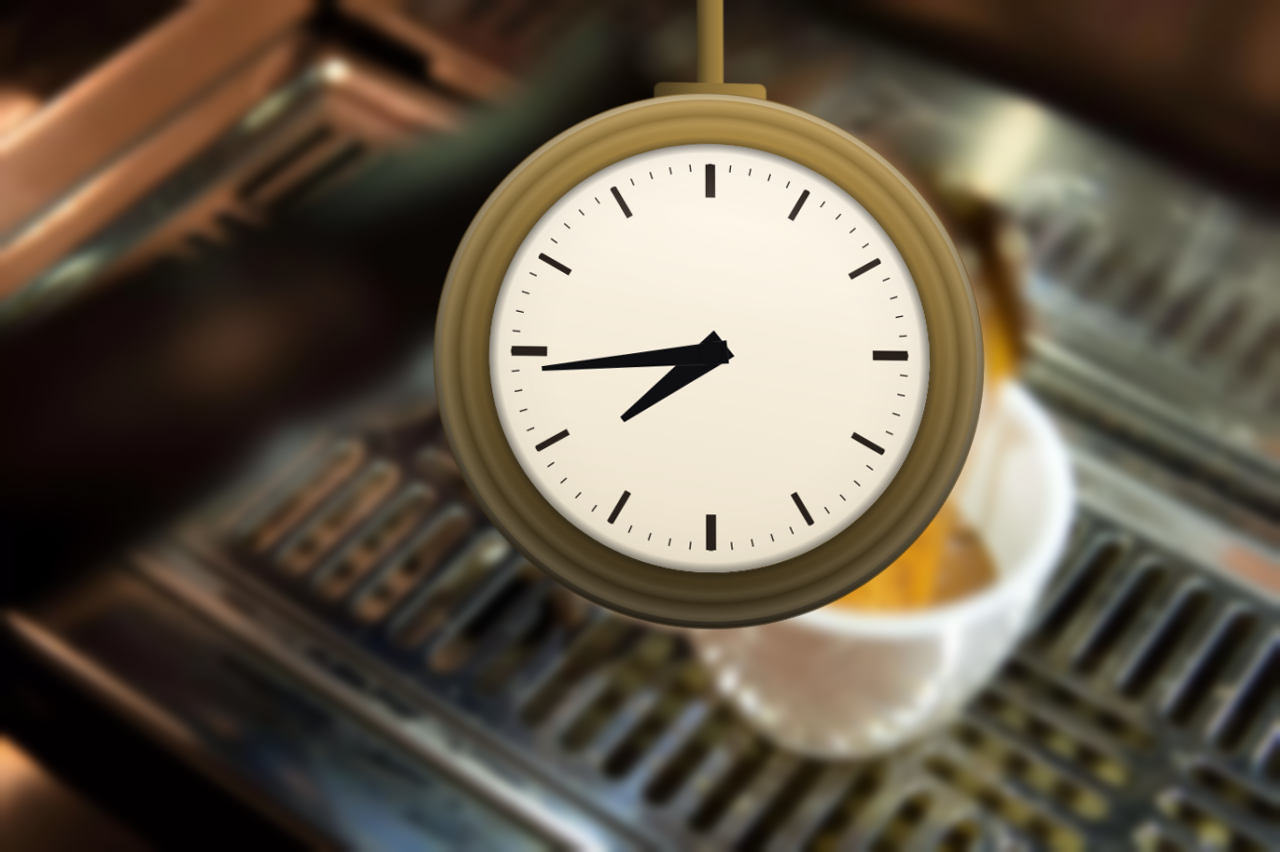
**7:44**
